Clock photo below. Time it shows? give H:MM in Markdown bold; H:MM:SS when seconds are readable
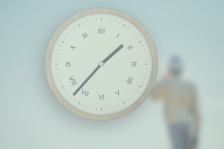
**1:37**
